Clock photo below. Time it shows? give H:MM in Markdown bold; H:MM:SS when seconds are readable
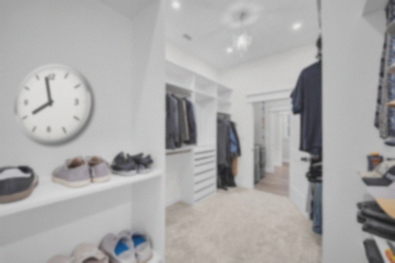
**7:58**
